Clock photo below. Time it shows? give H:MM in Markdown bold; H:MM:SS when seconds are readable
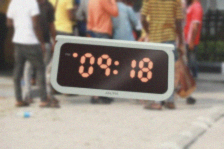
**9:18**
